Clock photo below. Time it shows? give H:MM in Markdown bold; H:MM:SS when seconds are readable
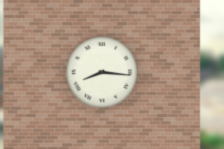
**8:16**
